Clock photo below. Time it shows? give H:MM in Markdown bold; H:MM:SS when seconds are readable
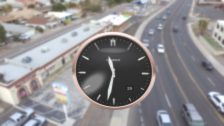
**11:32**
